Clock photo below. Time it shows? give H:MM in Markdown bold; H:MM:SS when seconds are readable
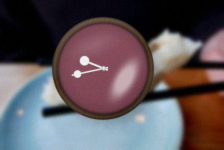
**9:43**
